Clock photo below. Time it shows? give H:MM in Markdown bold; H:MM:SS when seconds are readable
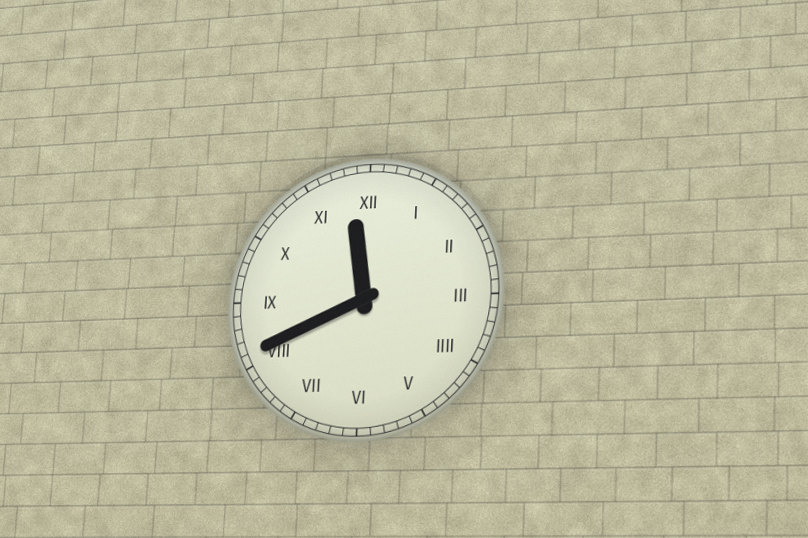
**11:41**
